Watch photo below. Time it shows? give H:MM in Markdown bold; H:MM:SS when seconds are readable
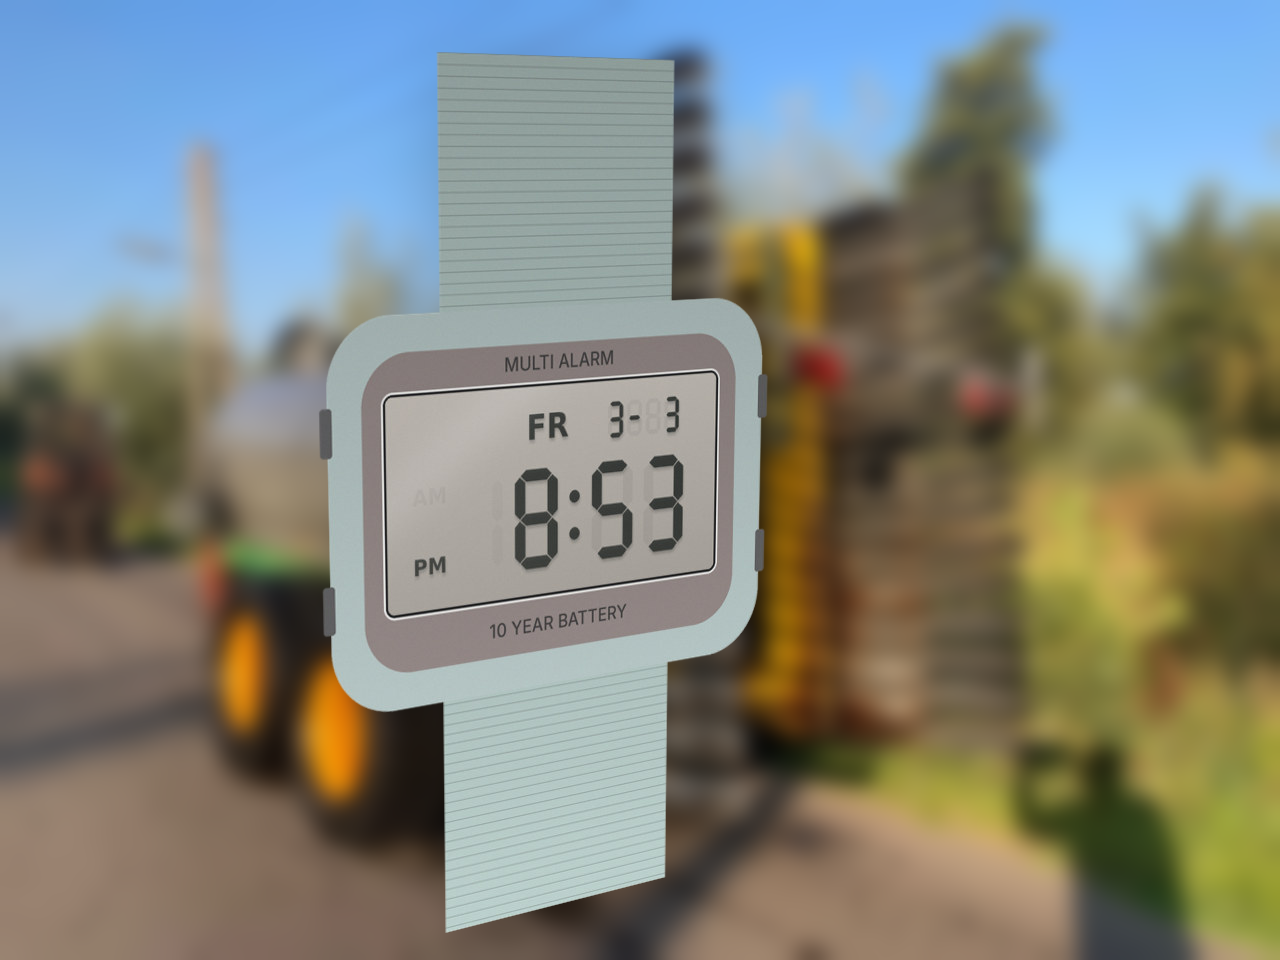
**8:53**
